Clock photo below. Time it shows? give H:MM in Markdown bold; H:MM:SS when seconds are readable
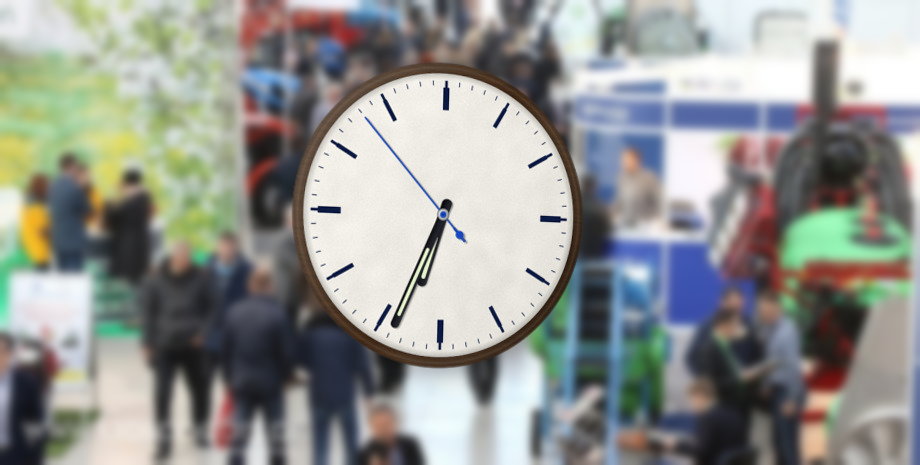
**6:33:53**
